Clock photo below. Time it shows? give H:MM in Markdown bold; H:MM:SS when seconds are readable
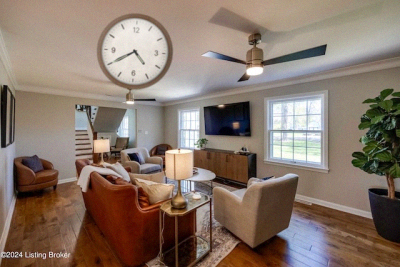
**4:40**
